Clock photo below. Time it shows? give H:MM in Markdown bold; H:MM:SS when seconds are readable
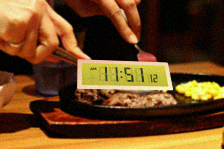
**11:51:12**
